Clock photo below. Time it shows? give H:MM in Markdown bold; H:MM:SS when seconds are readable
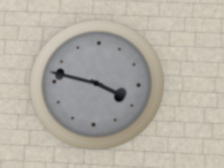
**3:47**
